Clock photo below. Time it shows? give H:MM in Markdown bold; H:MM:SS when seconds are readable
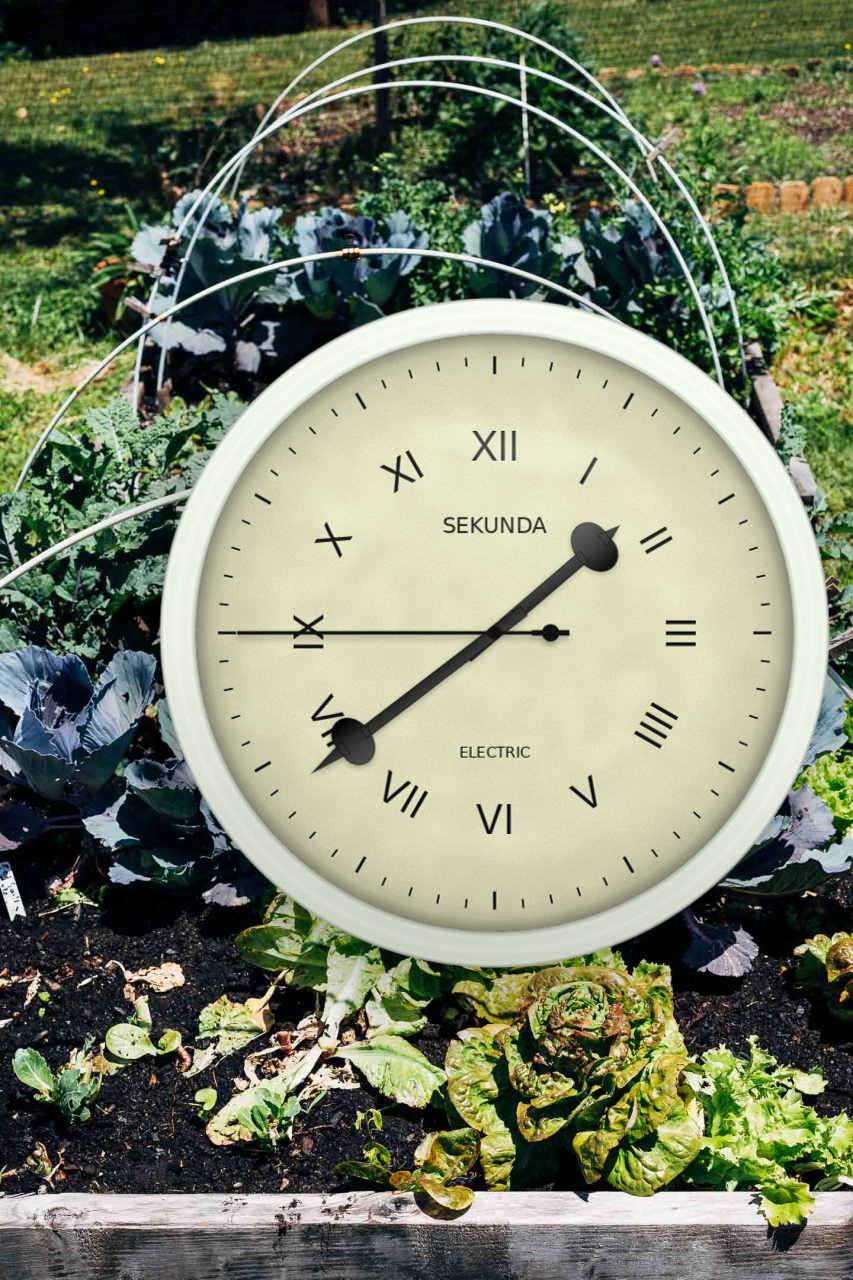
**1:38:45**
